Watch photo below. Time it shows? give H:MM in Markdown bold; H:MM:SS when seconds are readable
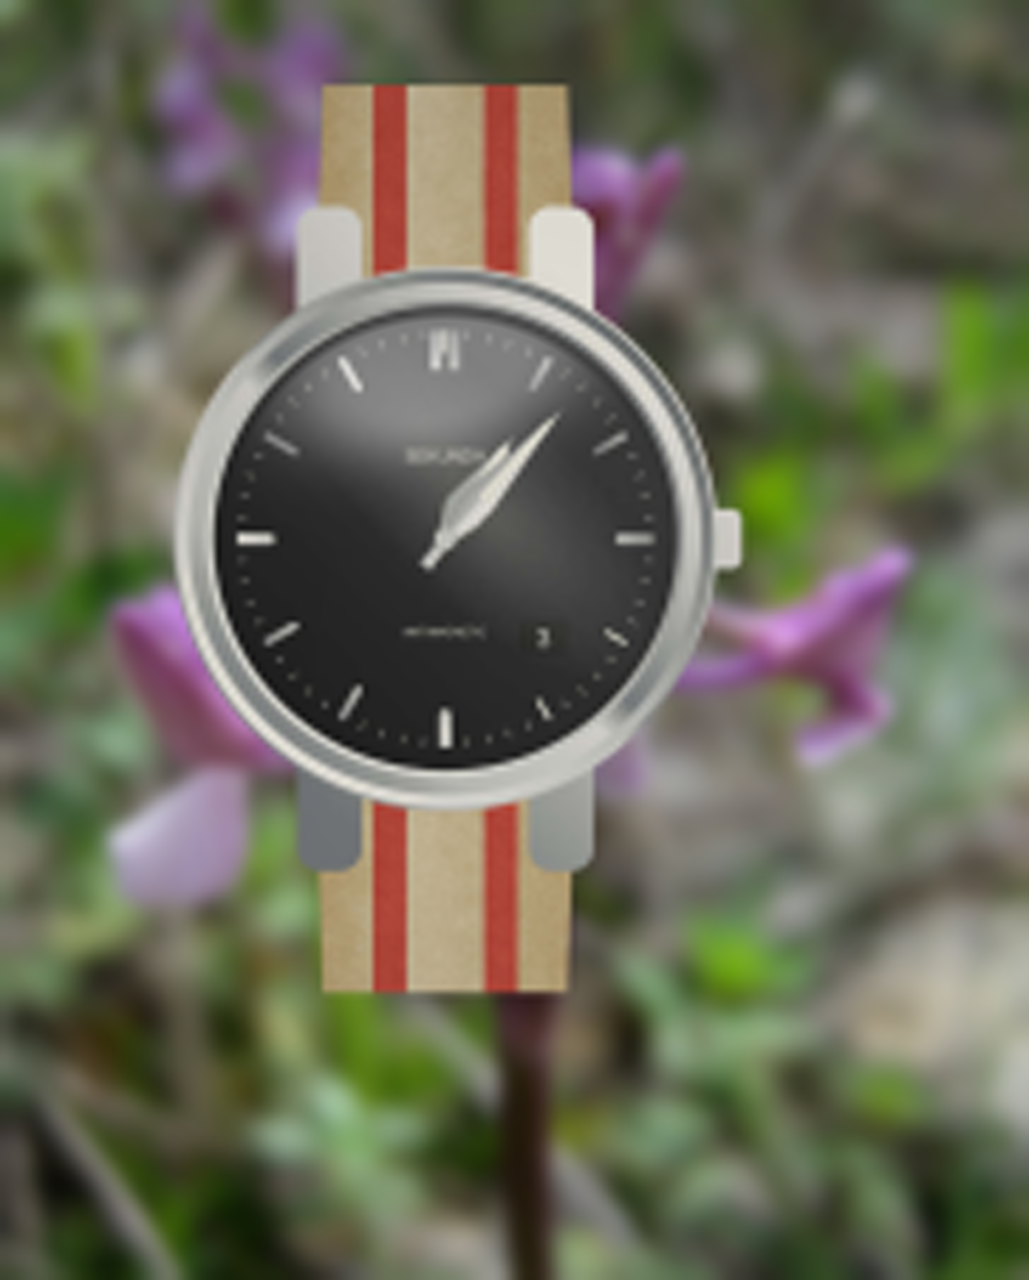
**1:07**
